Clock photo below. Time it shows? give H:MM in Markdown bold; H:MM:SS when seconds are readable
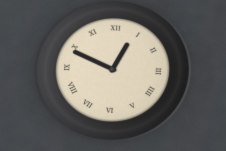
**12:49**
